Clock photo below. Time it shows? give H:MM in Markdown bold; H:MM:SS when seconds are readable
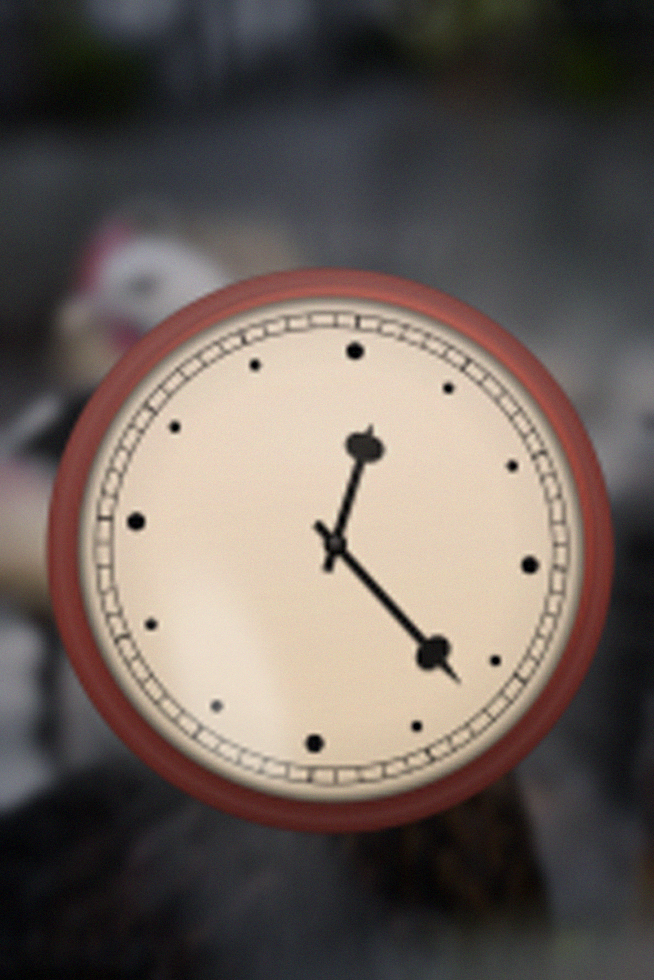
**12:22**
